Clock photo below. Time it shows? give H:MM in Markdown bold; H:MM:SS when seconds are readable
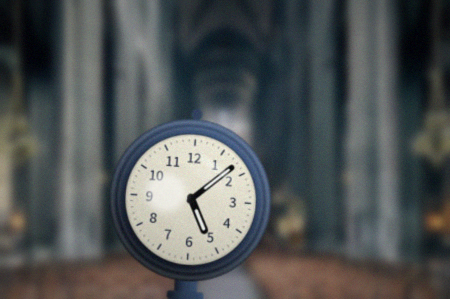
**5:08**
